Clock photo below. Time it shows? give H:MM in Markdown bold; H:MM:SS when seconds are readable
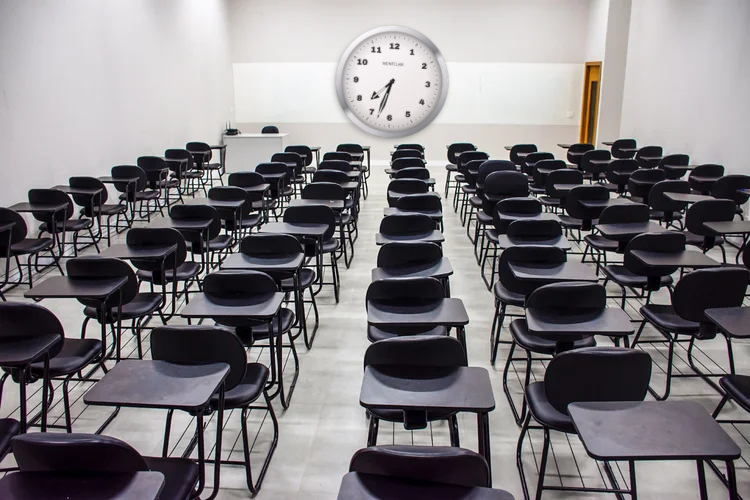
**7:33**
